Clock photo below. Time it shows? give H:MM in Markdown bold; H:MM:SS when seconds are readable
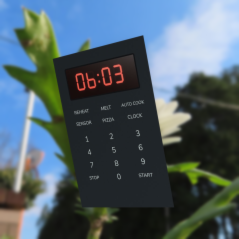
**6:03**
